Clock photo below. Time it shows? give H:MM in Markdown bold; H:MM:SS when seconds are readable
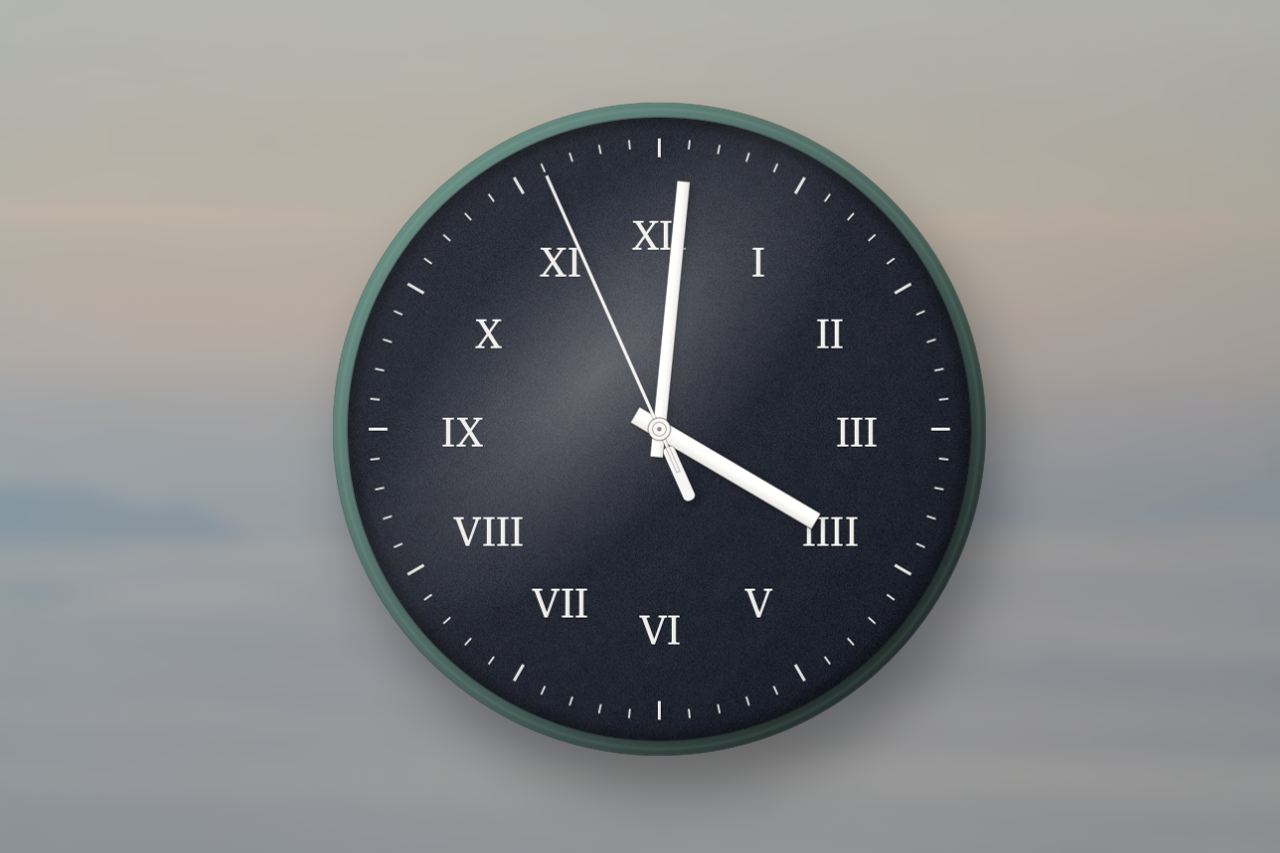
**4:00:56**
